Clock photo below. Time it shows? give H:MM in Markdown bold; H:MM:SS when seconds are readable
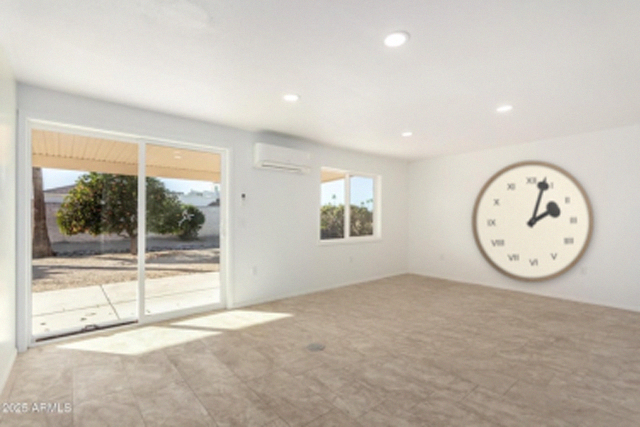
**2:03**
